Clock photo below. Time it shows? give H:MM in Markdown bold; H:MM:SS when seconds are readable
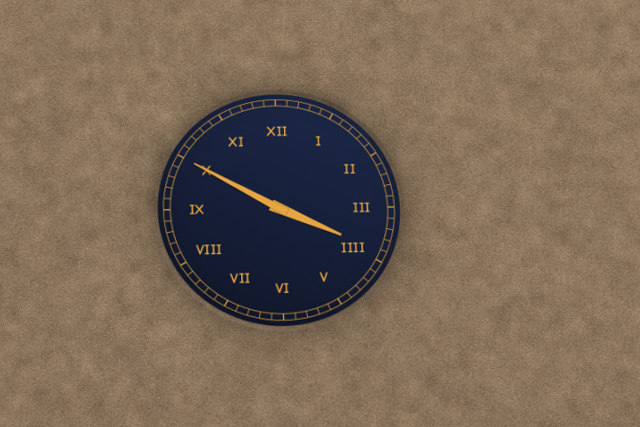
**3:50**
